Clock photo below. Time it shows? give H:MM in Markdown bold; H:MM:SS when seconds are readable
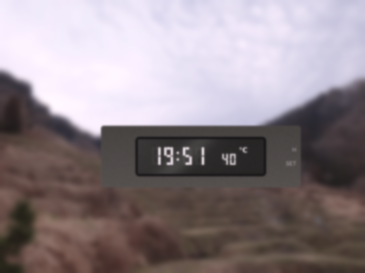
**19:51**
